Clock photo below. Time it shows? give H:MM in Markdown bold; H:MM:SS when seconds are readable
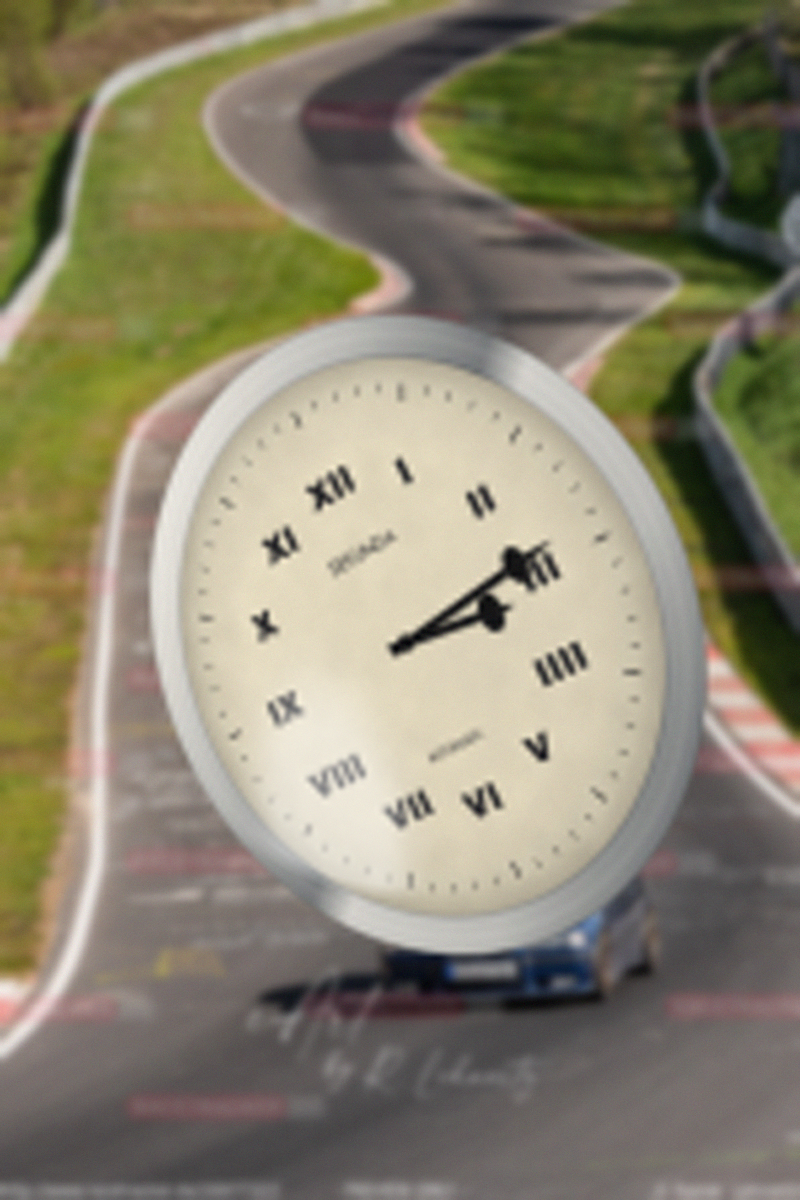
**3:14**
